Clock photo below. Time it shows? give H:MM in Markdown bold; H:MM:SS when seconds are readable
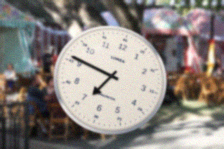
**6:46**
